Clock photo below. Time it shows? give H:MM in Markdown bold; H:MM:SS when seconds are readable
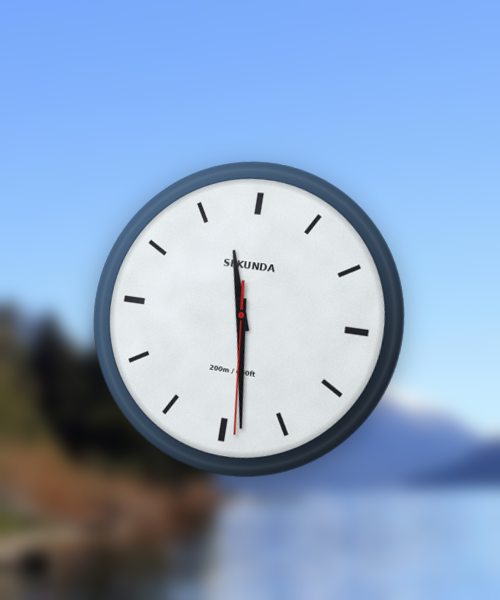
**11:28:29**
